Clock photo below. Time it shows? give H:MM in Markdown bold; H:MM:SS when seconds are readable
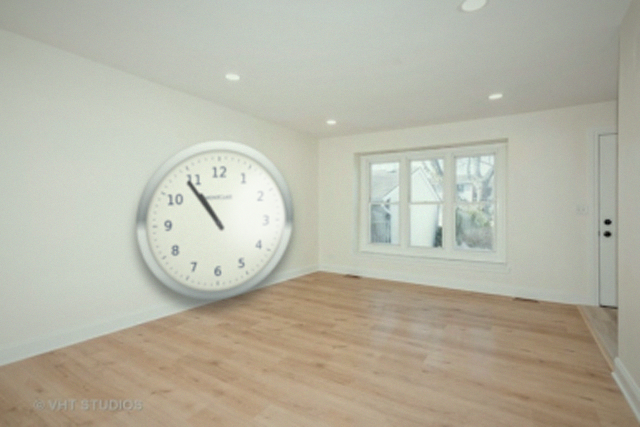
**10:54**
